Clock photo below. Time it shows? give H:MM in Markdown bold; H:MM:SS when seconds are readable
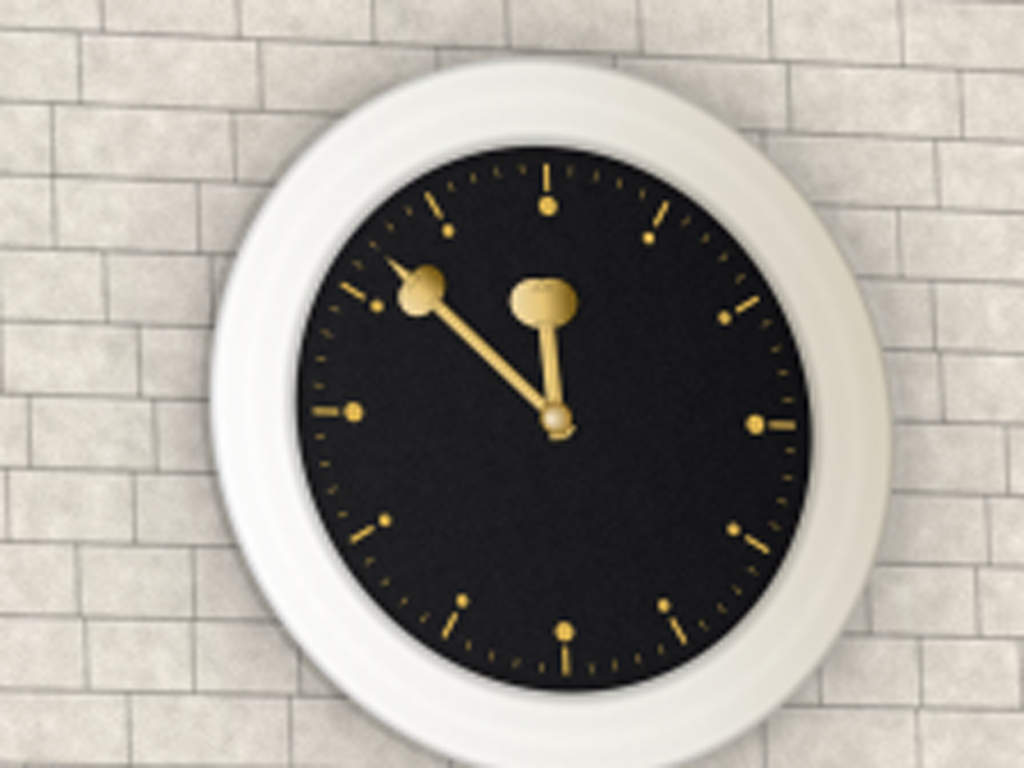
**11:52**
